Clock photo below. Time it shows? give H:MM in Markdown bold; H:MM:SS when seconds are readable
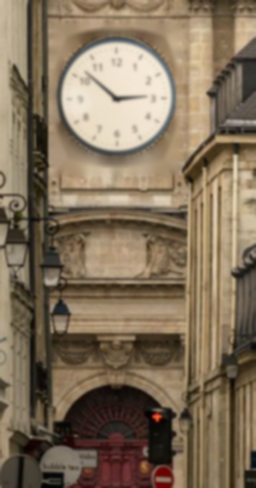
**2:52**
